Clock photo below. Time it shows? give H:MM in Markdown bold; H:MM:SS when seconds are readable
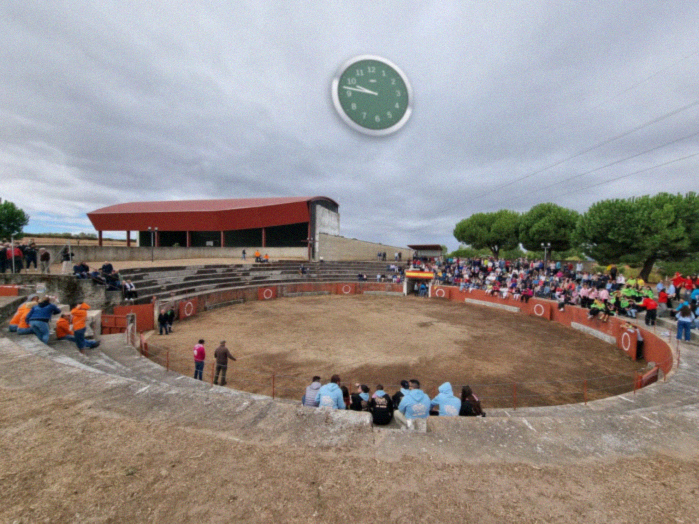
**9:47**
